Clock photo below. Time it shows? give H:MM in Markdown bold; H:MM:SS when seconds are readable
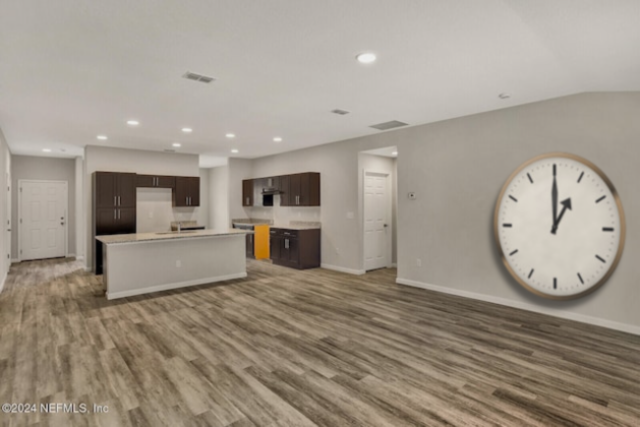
**1:00**
